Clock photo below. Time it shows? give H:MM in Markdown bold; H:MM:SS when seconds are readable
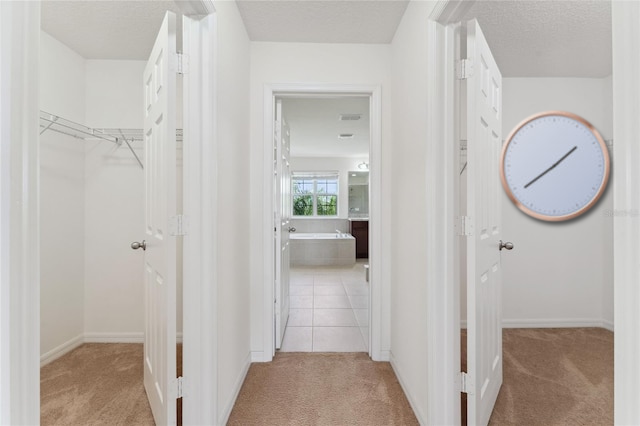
**1:39**
